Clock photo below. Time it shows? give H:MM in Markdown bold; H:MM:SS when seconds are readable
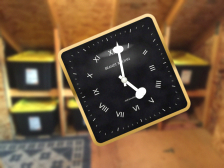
**5:02**
